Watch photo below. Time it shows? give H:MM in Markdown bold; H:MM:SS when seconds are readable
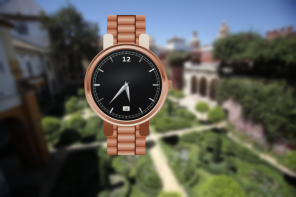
**5:37**
